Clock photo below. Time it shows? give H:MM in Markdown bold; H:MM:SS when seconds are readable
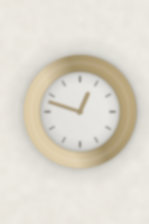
**12:48**
